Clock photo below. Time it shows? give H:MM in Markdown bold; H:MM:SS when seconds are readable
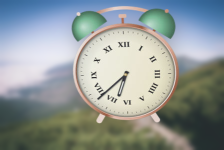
**6:38**
